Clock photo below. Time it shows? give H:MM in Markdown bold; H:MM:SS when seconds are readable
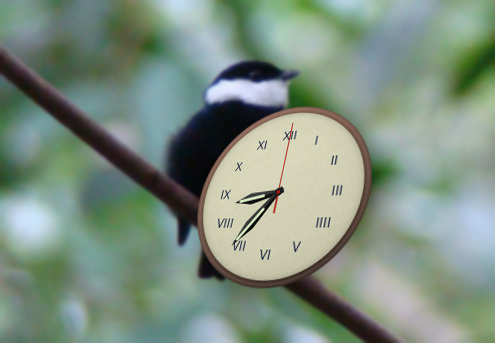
**8:36:00**
